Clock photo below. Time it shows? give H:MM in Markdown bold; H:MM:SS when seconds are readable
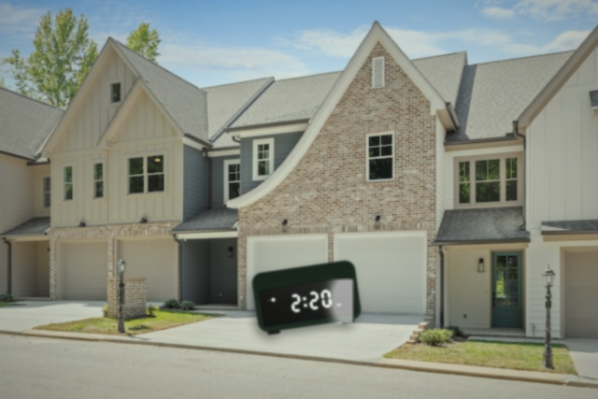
**2:20**
